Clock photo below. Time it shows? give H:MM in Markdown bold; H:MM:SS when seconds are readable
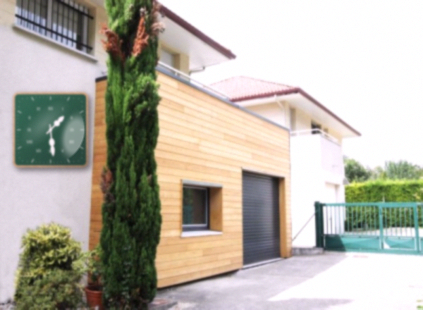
**1:29**
